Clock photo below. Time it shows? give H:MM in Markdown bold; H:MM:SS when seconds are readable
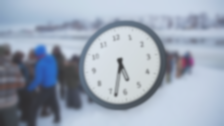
**5:33**
